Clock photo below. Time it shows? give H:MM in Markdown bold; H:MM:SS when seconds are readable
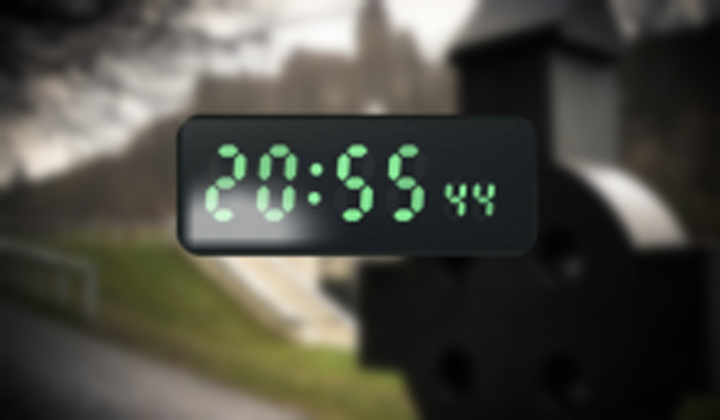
**20:55:44**
